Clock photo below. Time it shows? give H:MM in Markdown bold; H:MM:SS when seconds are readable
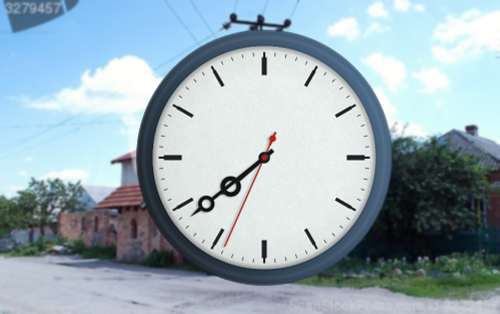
**7:38:34**
